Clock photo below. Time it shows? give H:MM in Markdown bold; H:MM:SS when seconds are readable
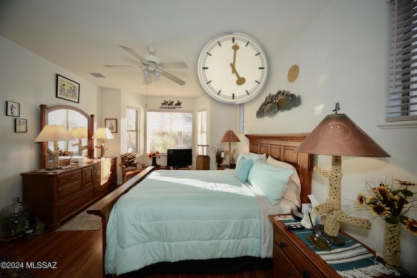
**5:01**
